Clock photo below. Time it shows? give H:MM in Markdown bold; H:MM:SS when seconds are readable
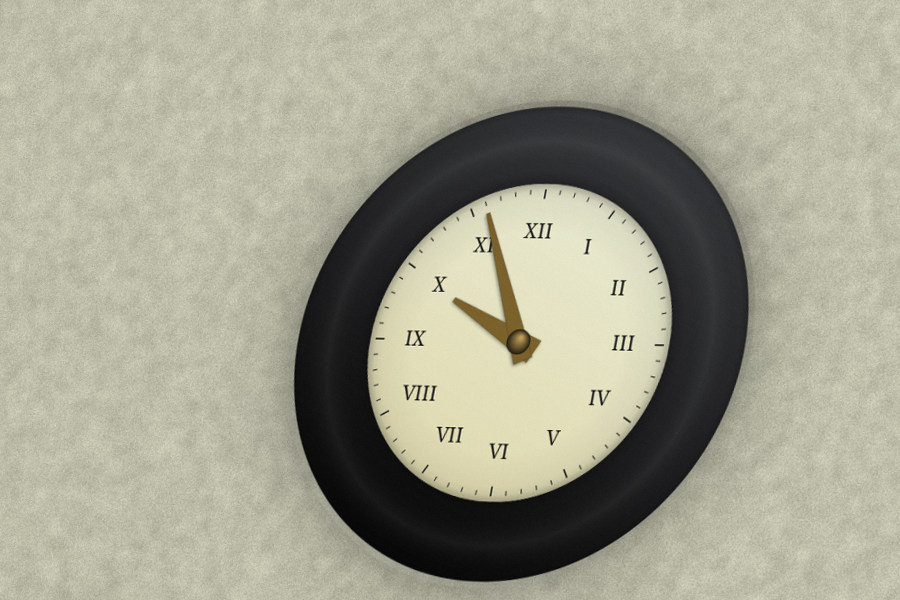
**9:56**
